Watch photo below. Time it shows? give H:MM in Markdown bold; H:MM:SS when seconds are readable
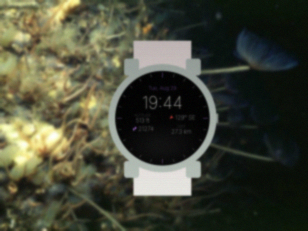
**19:44**
